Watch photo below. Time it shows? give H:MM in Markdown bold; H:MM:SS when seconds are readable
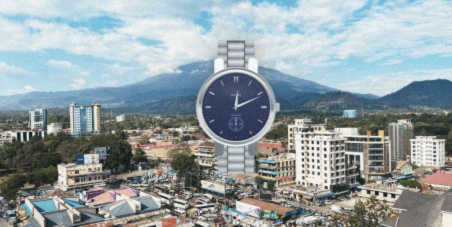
**12:11**
